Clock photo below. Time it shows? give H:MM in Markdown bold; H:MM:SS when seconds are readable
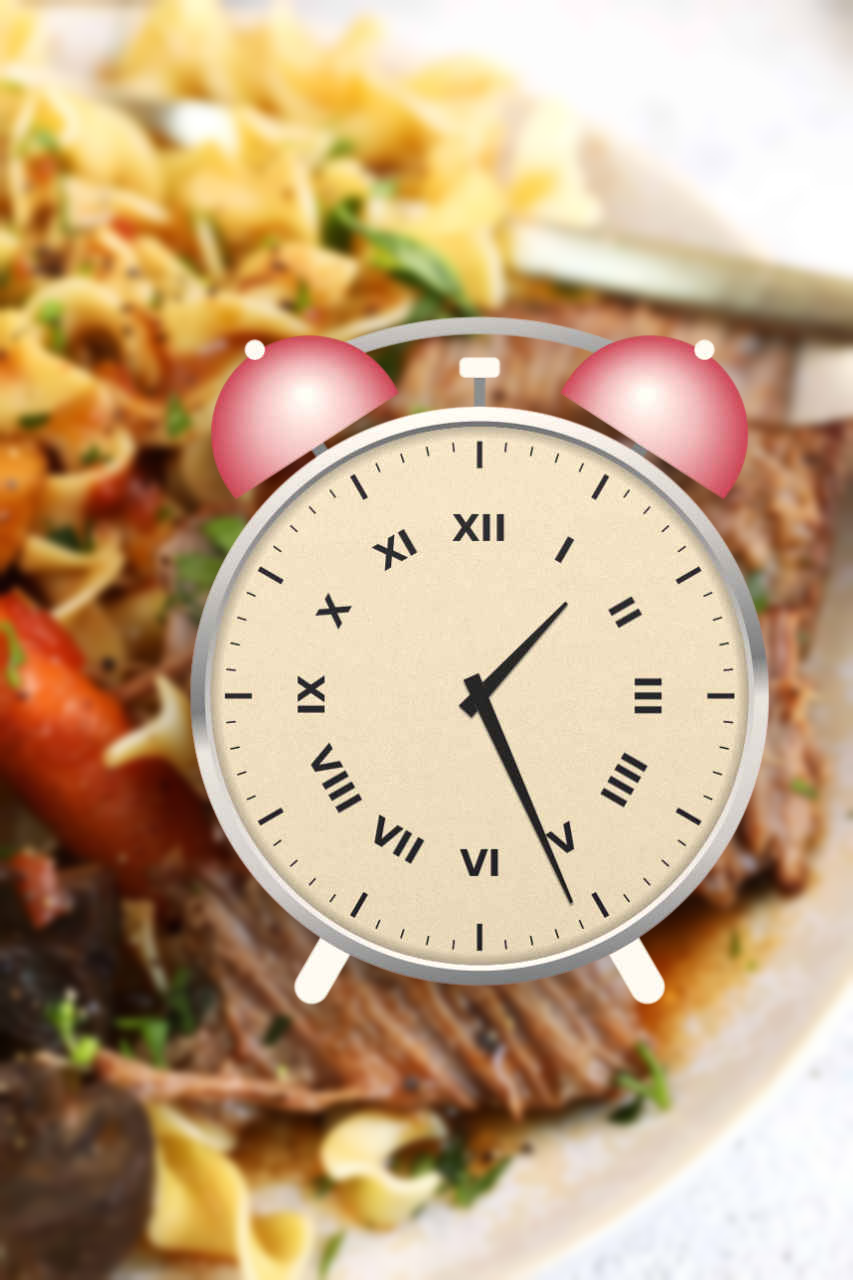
**1:26**
